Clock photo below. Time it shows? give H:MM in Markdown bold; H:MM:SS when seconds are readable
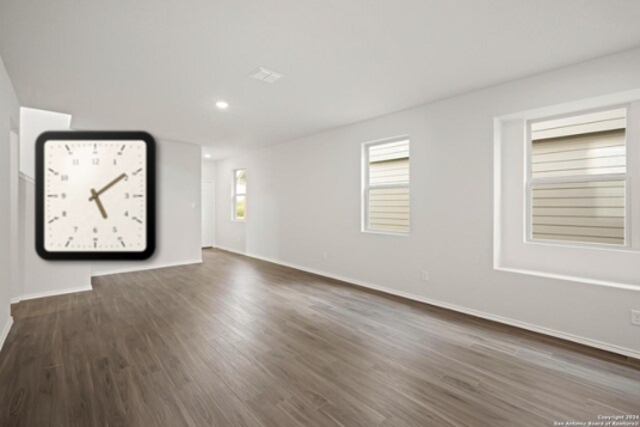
**5:09**
